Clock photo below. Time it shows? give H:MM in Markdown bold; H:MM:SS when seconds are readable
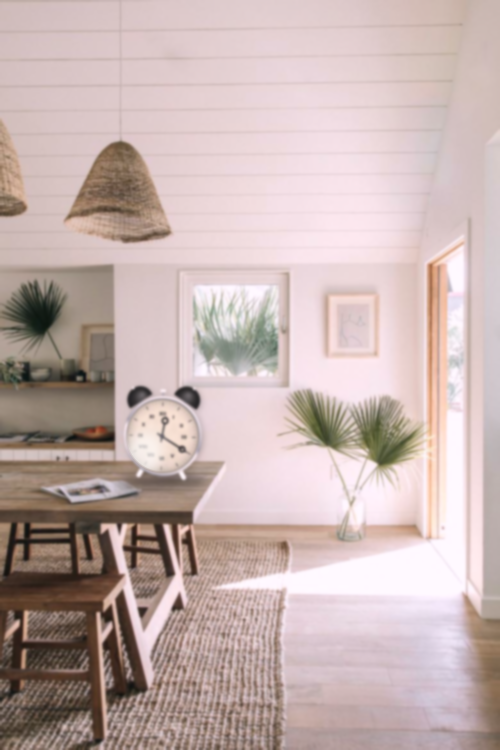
**12:20**
